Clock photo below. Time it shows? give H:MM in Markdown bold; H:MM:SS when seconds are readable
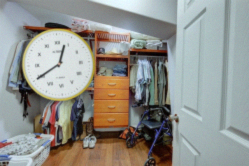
**12:40**
